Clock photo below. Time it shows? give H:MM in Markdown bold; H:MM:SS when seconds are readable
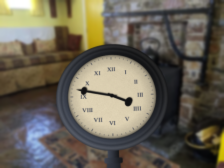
**3:47**
